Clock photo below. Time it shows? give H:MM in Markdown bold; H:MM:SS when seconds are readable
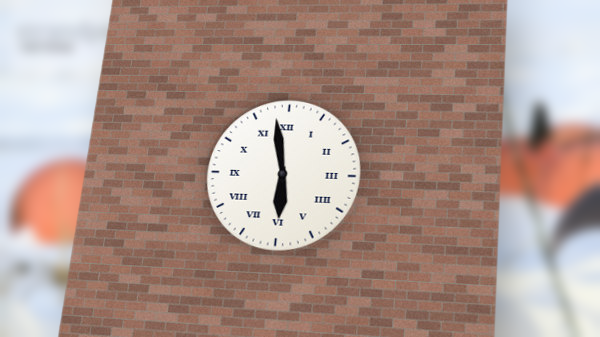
**5:58**
